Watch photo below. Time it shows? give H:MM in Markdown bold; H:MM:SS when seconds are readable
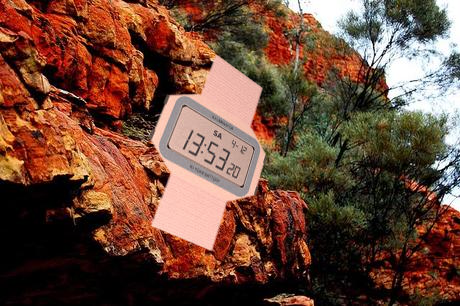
**13:53:20**
